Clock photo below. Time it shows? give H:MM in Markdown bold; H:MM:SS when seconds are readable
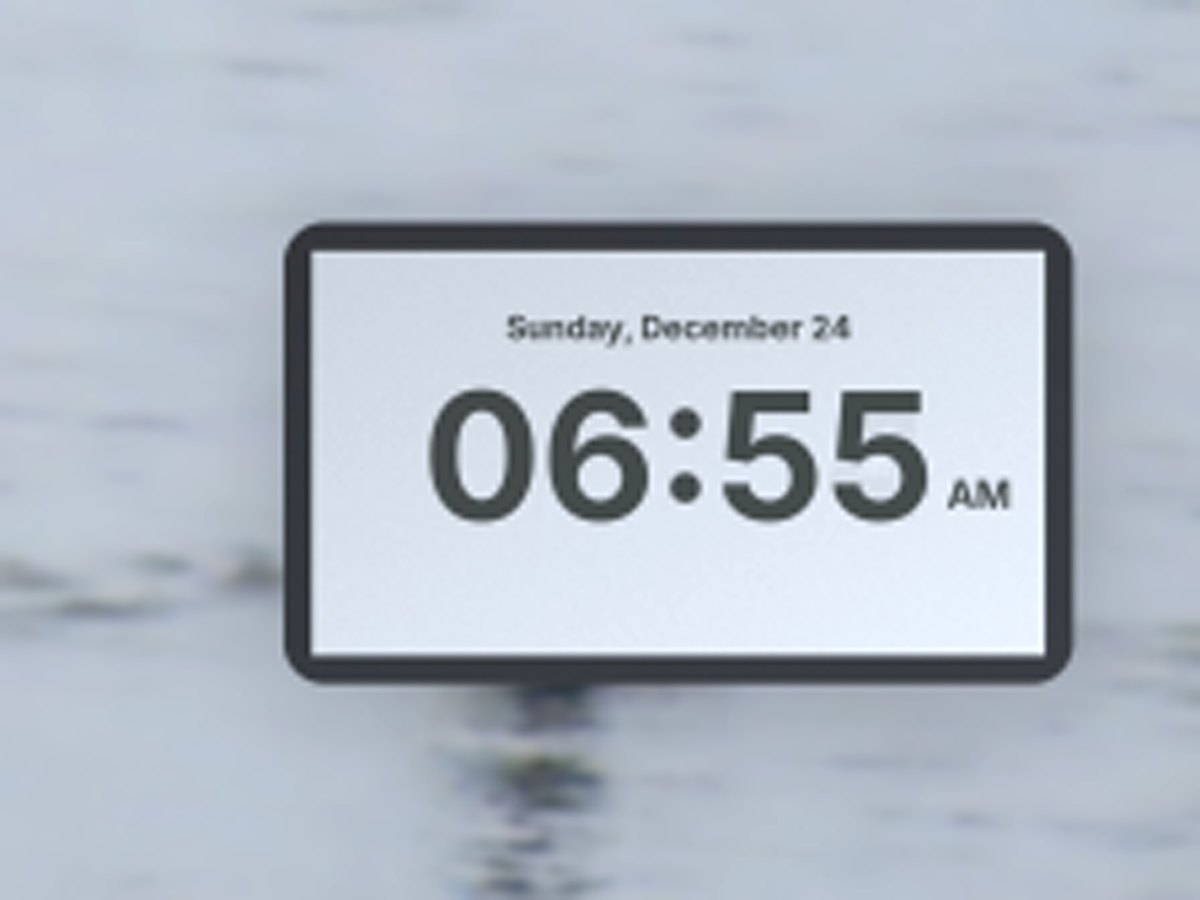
**6:55**
